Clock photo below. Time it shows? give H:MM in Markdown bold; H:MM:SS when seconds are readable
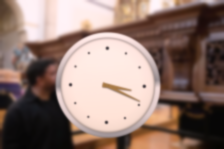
**3:19**
